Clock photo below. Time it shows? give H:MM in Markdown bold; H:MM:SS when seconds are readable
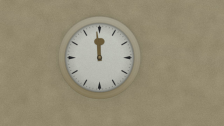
**11:59**
